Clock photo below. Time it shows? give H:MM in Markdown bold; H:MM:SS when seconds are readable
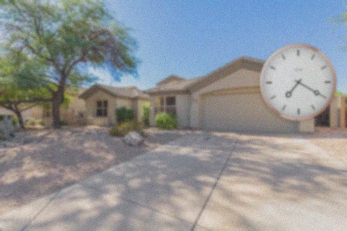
**7:20**
